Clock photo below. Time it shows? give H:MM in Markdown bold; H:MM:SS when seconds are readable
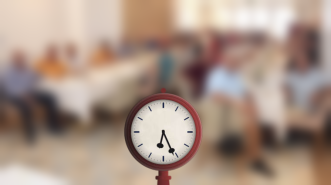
**6:26**
